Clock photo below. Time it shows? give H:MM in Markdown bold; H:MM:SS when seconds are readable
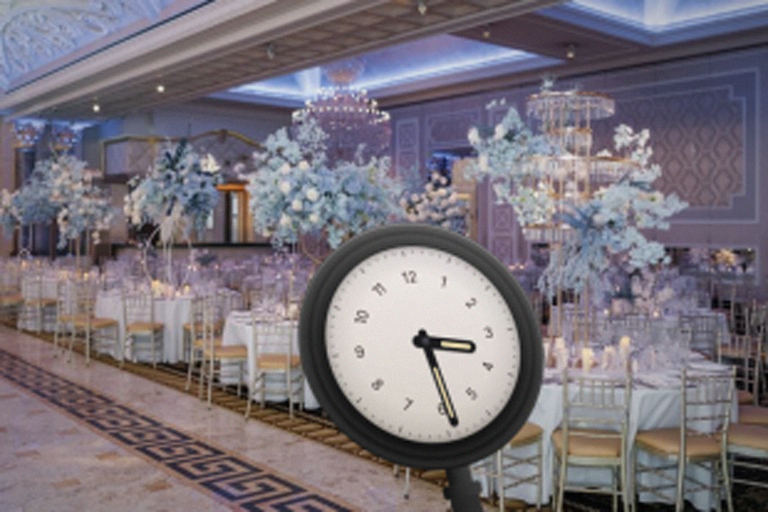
**3:29**
